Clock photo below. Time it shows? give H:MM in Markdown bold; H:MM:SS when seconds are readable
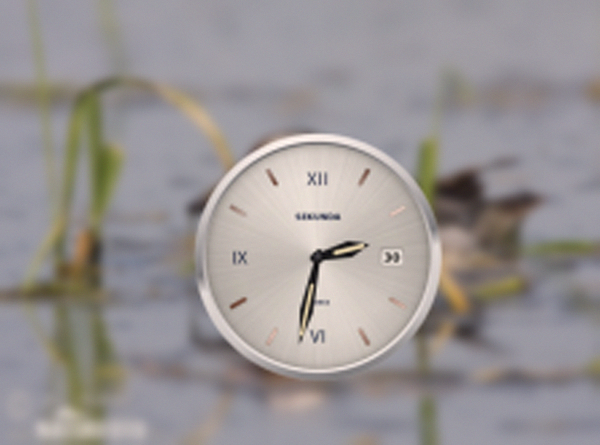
**2:32**
